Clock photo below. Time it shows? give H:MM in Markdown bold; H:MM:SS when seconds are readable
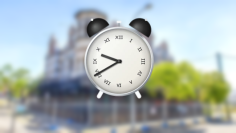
**9:40**
